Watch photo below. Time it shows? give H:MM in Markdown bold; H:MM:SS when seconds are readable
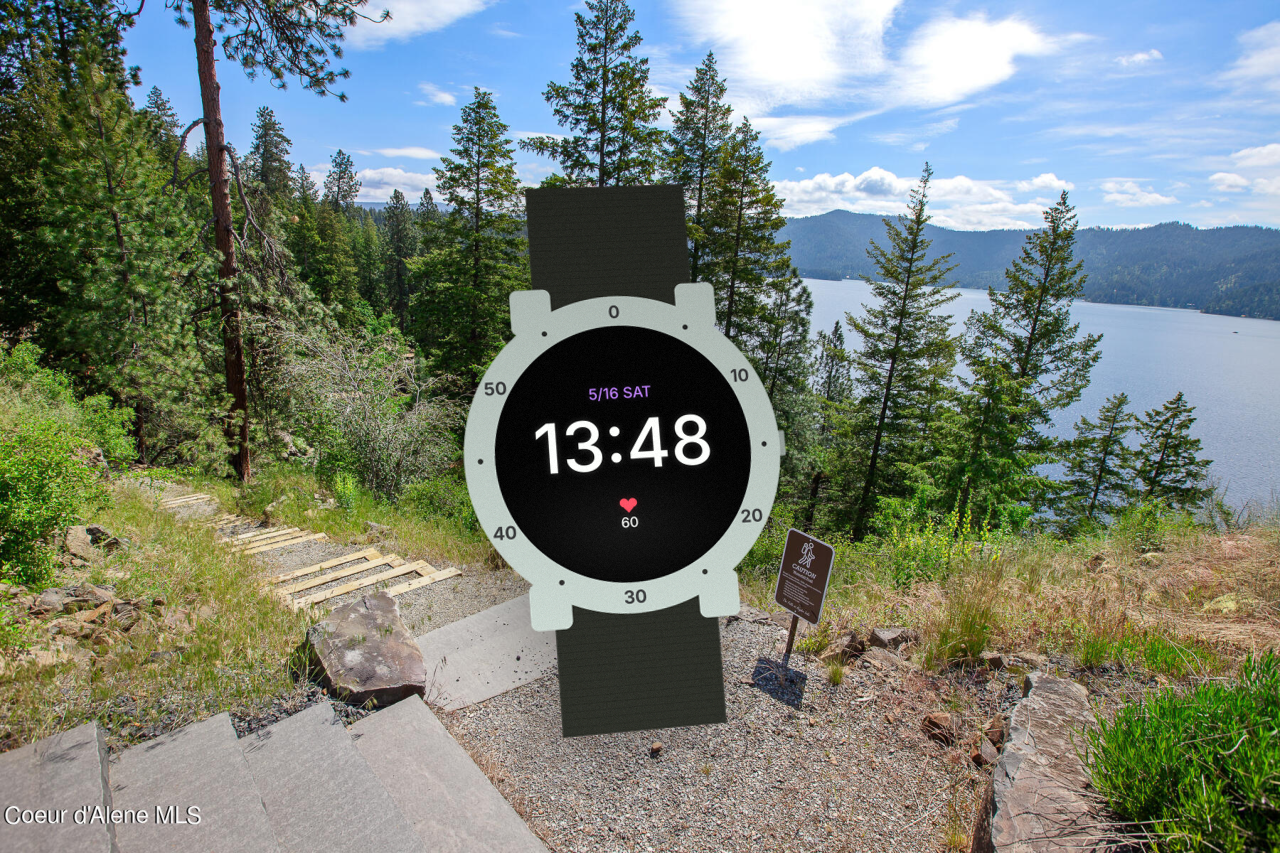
**13:48**
